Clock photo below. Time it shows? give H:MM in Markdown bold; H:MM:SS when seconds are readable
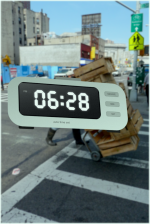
**6:28**
